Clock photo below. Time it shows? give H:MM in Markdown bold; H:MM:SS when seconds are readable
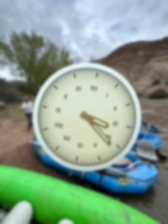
**3:21**
